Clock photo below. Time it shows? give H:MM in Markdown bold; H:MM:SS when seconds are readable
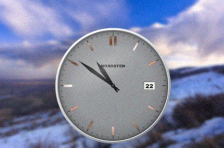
**10:51**
